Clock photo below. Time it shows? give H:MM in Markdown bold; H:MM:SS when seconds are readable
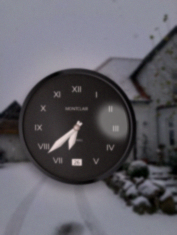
**6:38**
